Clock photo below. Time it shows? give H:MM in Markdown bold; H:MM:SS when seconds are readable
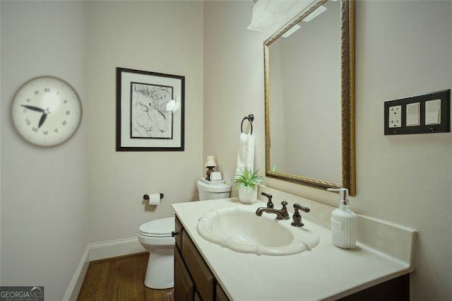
**6:47**
